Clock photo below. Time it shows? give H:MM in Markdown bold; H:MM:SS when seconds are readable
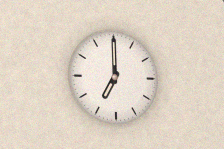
**7:00**
